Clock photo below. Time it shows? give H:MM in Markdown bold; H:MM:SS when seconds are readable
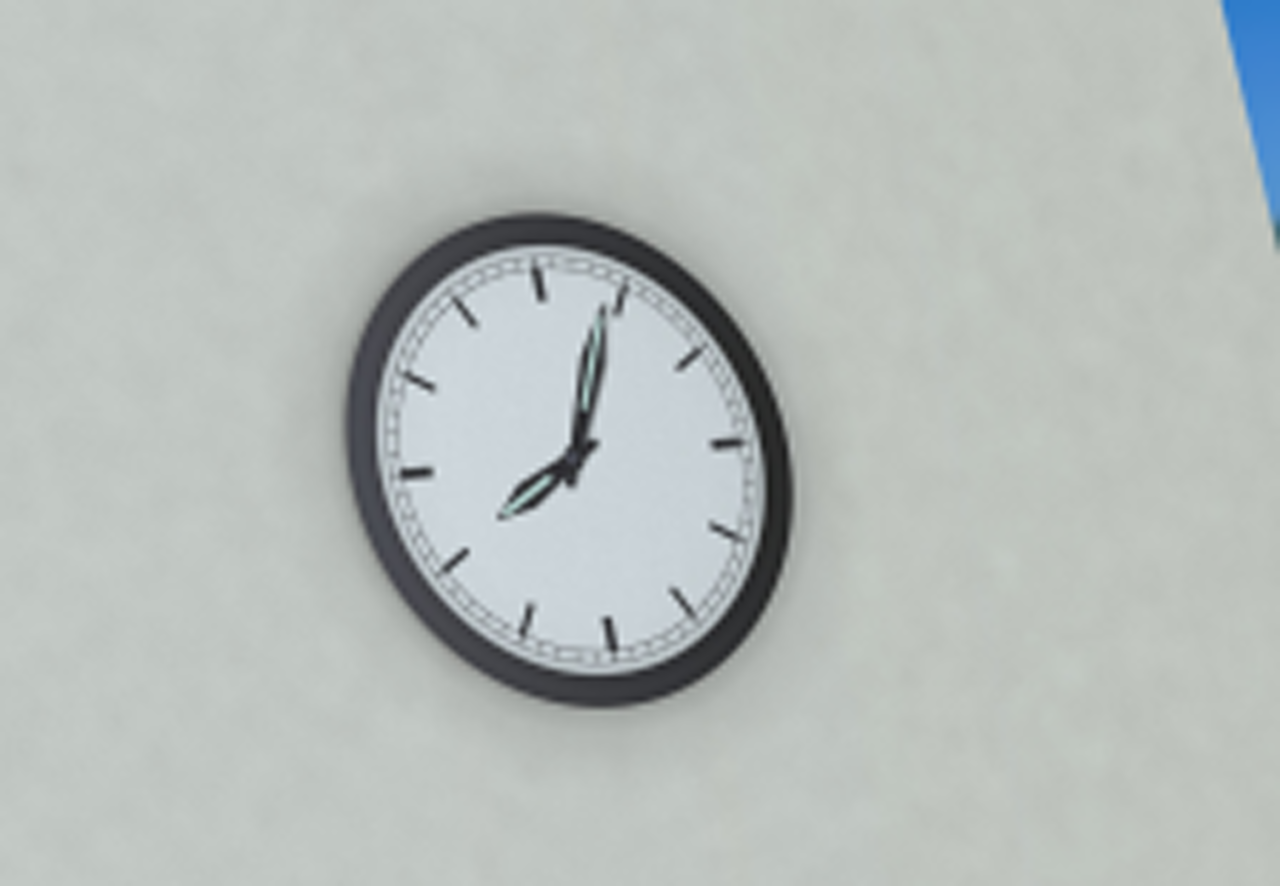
**8:04**
